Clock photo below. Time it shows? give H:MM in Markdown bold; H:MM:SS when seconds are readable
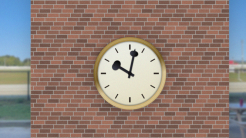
**10:02**
